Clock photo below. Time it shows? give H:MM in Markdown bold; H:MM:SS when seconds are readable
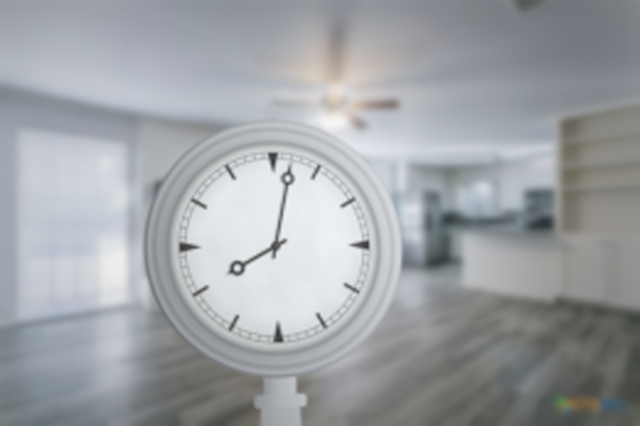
**8:02**
